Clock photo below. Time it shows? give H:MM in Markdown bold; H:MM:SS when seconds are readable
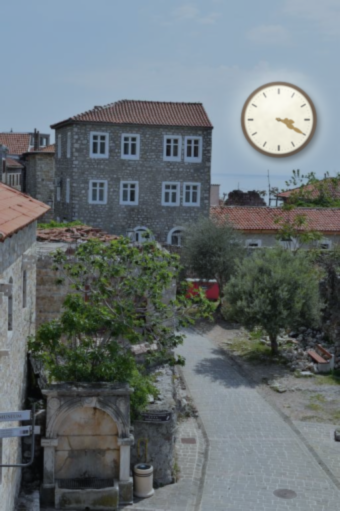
**3:20**
